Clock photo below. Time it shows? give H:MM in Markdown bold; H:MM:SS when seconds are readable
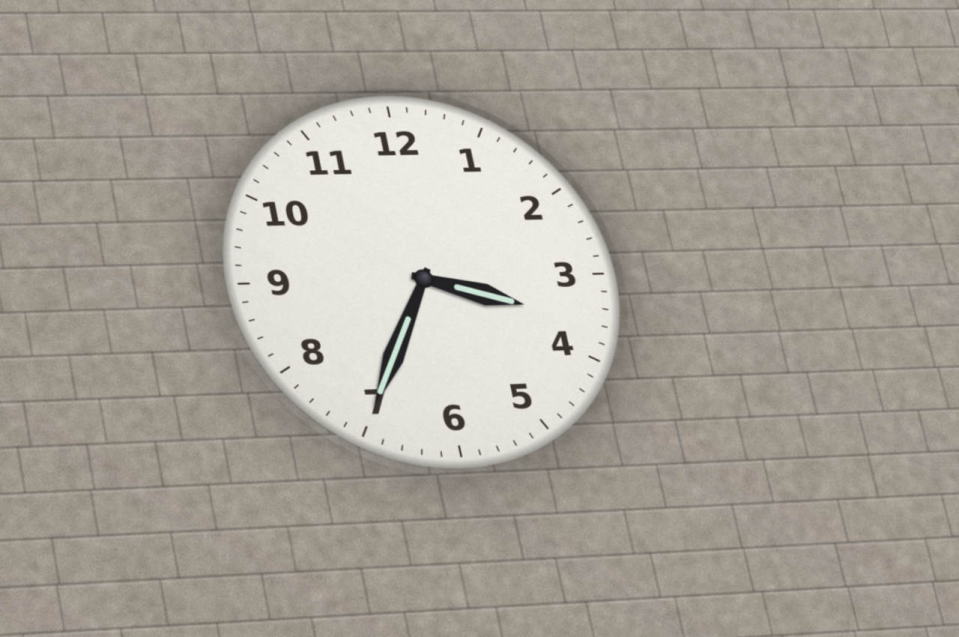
**3:35**
